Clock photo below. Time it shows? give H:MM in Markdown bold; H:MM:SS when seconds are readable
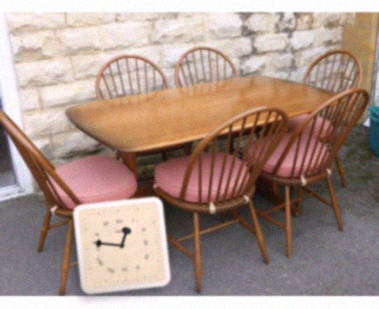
**12:47**
